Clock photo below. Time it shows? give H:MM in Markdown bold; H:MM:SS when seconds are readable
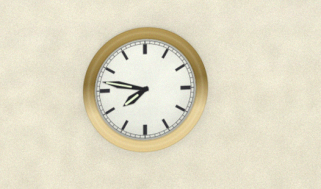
**7:47**
